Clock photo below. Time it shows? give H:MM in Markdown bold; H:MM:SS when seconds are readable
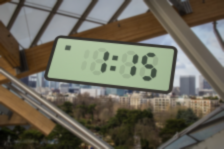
**1:15**
